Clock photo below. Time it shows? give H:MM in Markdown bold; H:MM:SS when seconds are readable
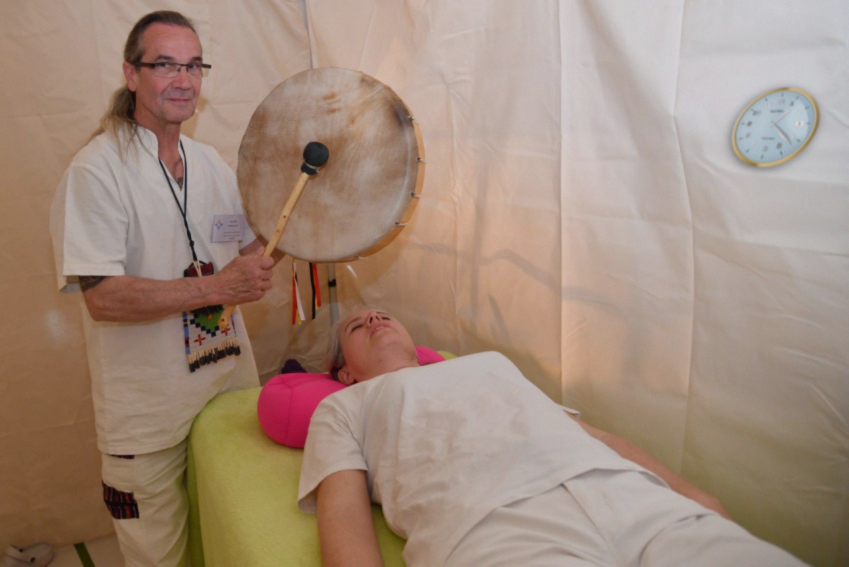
**1:22**
